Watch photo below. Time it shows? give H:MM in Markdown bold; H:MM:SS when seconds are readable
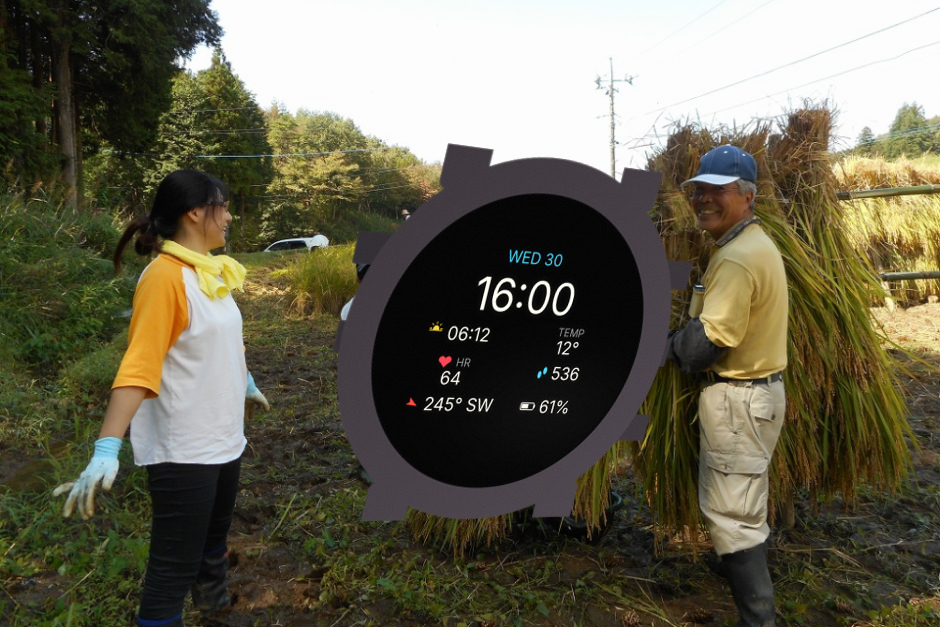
**16:00**
